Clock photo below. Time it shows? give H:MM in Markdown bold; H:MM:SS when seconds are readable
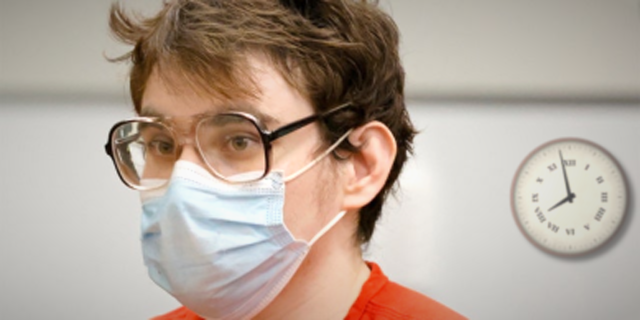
**7:58**
